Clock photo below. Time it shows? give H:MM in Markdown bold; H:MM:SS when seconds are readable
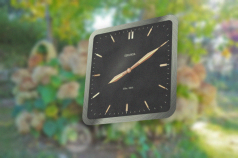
**8:10**
